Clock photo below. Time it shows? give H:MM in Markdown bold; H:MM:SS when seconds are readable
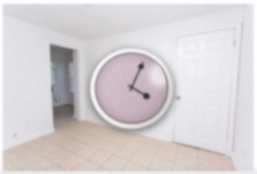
**4:04**
